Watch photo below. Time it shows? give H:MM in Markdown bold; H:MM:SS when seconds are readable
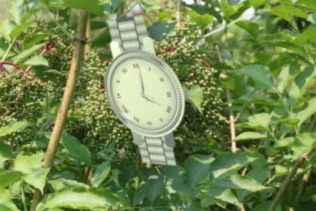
**4:01**
